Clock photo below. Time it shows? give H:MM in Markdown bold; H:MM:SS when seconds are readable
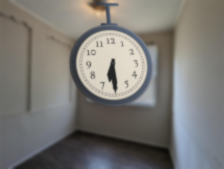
**6:30**
